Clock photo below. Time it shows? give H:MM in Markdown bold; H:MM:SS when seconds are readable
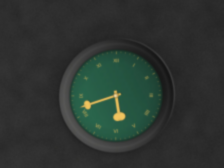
**5:42**
